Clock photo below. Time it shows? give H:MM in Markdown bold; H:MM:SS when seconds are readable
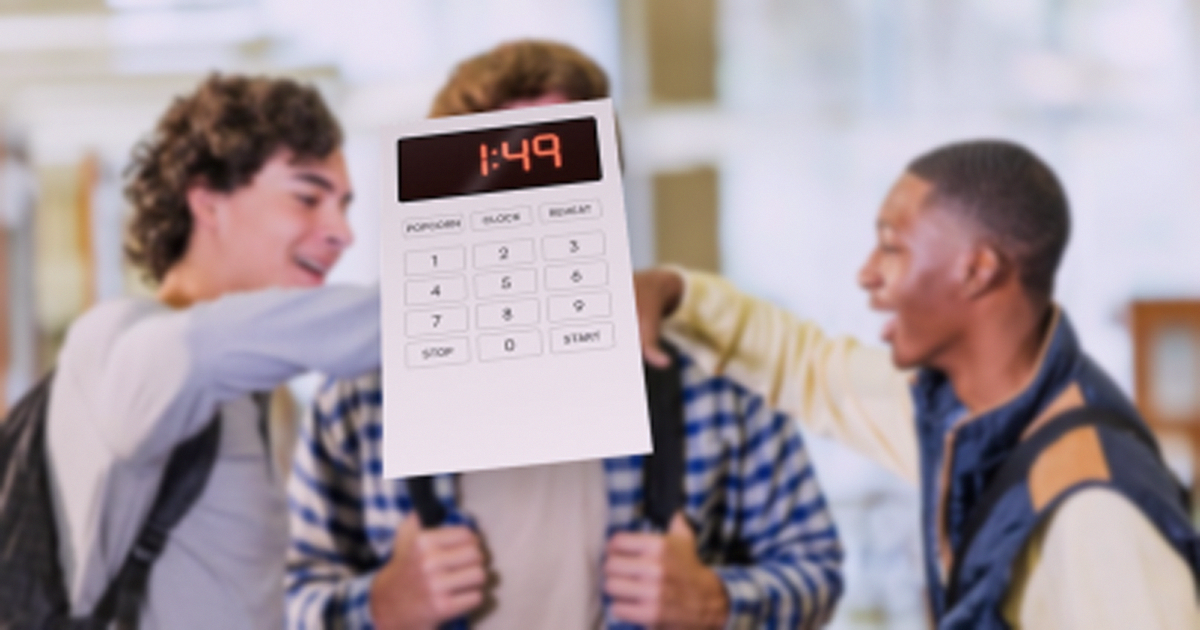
**1:49**
